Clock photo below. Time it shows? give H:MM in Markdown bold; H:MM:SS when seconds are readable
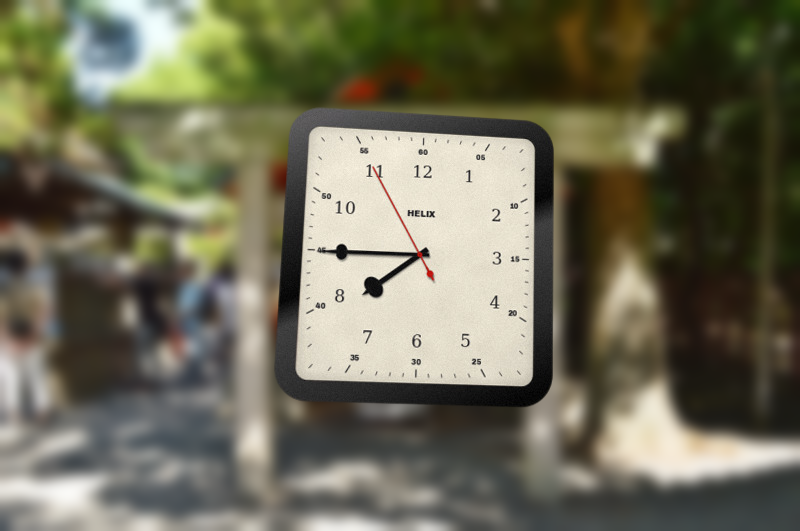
**7:44:55**
